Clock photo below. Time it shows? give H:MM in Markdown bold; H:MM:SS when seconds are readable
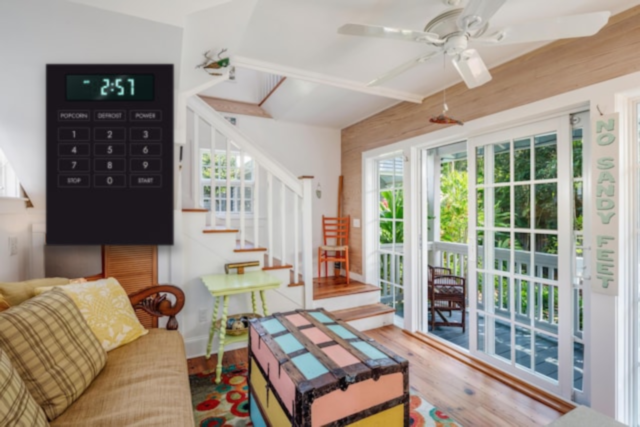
**2:57**
